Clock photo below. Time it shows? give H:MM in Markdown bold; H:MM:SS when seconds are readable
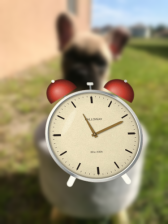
**11:11**
